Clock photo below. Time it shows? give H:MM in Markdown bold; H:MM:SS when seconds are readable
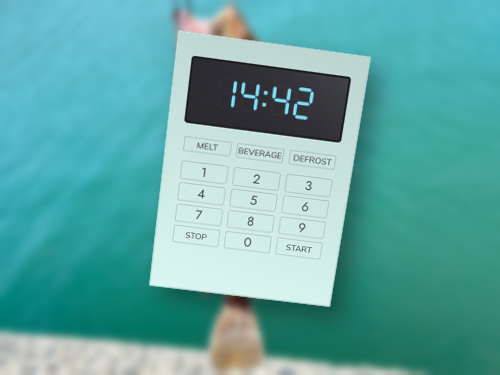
**14:42**
